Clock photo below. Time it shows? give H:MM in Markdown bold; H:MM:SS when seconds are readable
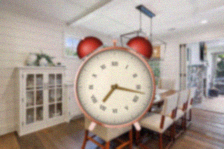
**7:17**
